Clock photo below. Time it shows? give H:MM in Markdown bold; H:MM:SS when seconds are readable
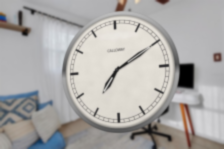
**7:10**
